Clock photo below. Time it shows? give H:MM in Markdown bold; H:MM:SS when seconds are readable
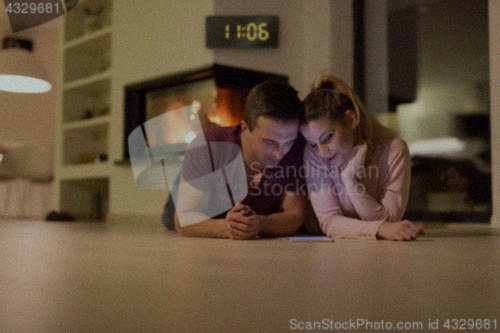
**11:06**
